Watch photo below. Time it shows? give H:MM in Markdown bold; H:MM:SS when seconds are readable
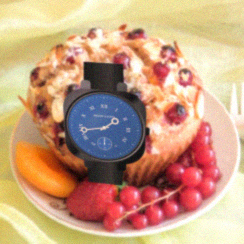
**1:43**
